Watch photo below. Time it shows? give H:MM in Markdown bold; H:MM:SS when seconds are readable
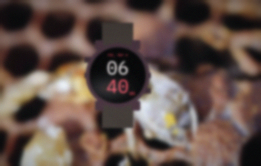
**6:40**
